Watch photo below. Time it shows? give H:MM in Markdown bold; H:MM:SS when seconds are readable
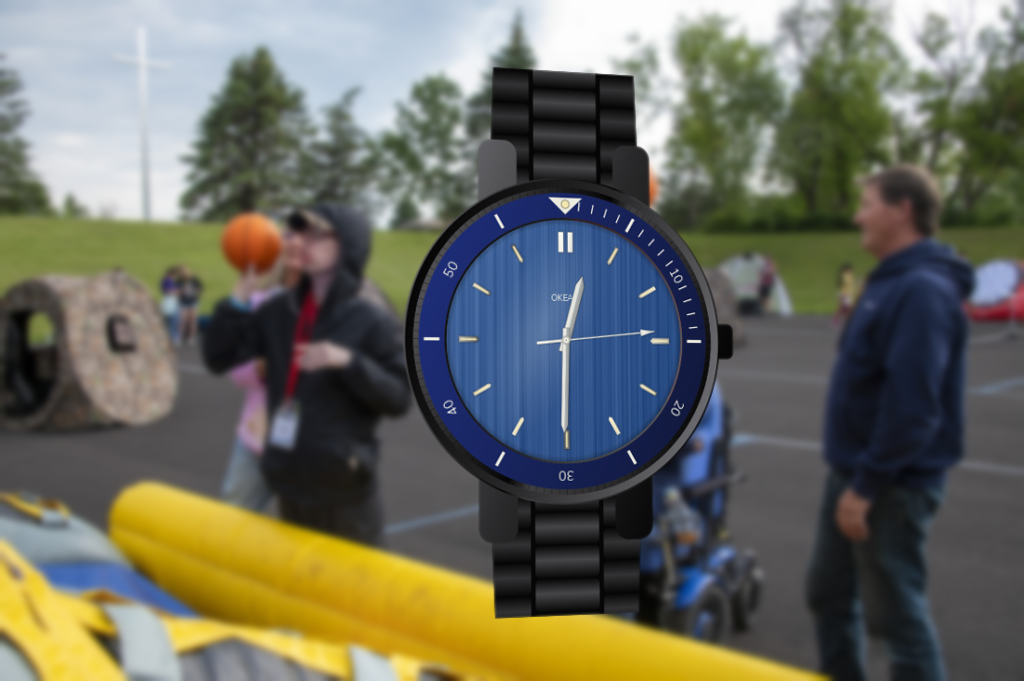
**12:30:14**
